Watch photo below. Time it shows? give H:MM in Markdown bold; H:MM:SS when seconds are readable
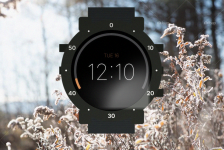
**12:10**
